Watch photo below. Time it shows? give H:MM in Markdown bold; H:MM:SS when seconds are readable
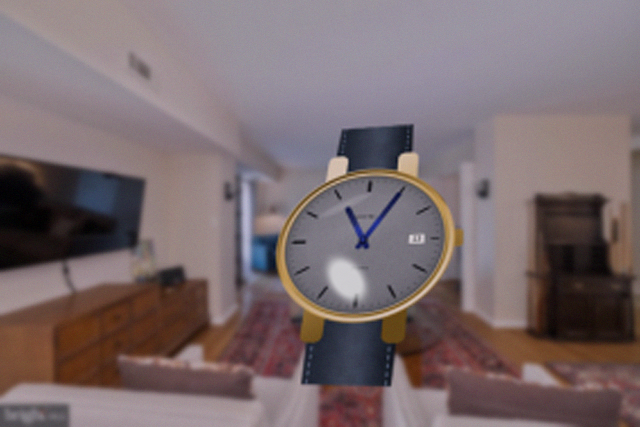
**11:05**
